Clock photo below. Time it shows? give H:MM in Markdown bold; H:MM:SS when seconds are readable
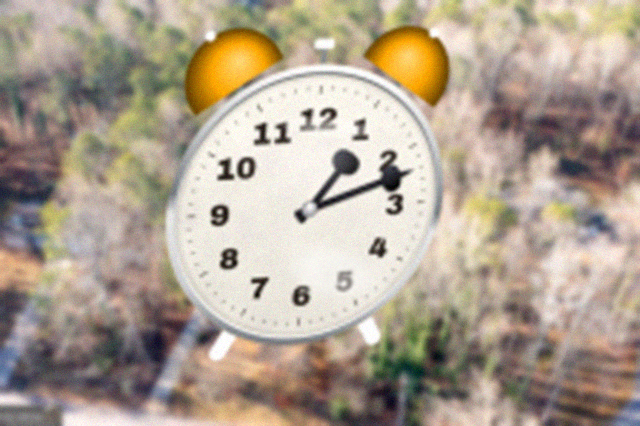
**1:12**
